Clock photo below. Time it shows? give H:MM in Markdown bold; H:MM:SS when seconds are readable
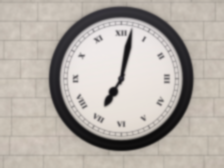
**7:02**
